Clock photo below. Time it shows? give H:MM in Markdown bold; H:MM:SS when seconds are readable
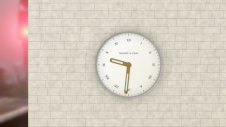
**9:31**
